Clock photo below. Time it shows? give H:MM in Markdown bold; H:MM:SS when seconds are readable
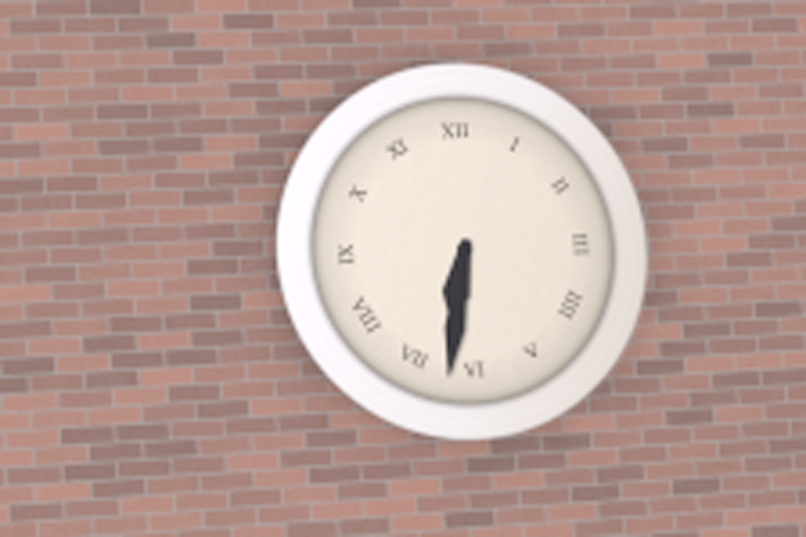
**6:32**
